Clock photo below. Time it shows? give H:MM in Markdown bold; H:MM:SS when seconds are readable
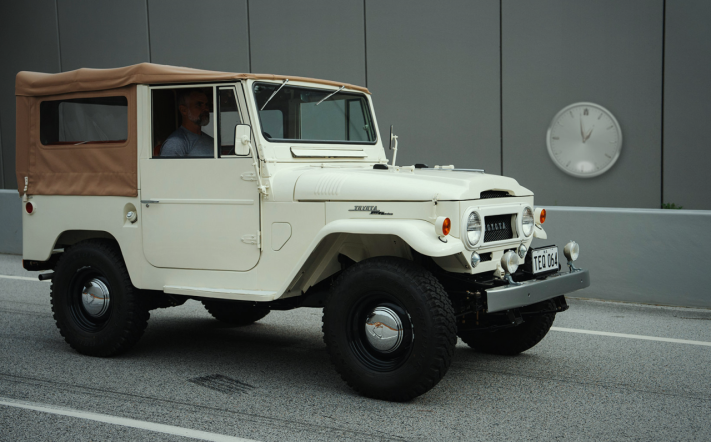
**12:58**
